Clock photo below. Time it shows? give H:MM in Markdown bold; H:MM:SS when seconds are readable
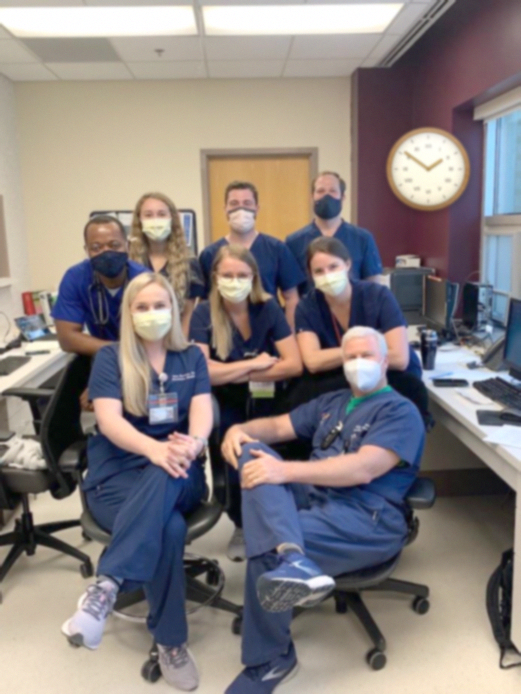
**1:51**
